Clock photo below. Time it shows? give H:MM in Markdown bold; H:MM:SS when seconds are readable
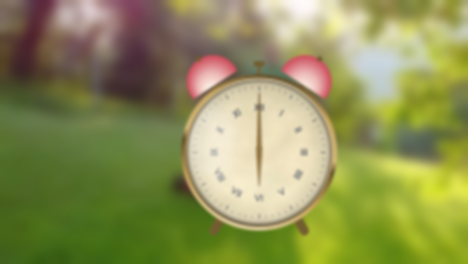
**6:00**
